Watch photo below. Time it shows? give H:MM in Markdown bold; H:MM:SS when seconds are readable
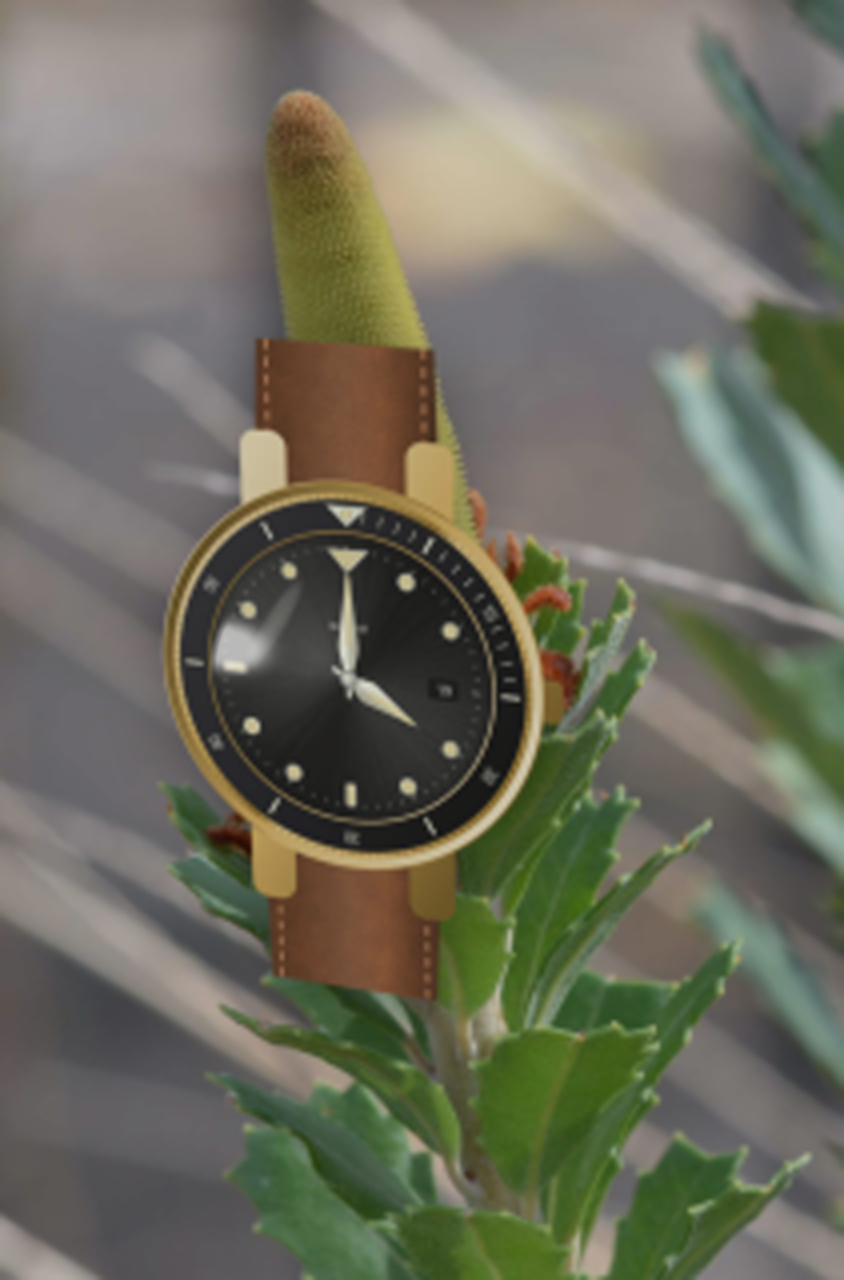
**4:00**
